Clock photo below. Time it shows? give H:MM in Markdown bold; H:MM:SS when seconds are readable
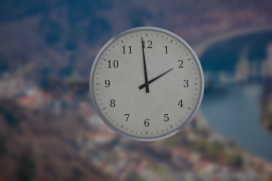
**1:59**
